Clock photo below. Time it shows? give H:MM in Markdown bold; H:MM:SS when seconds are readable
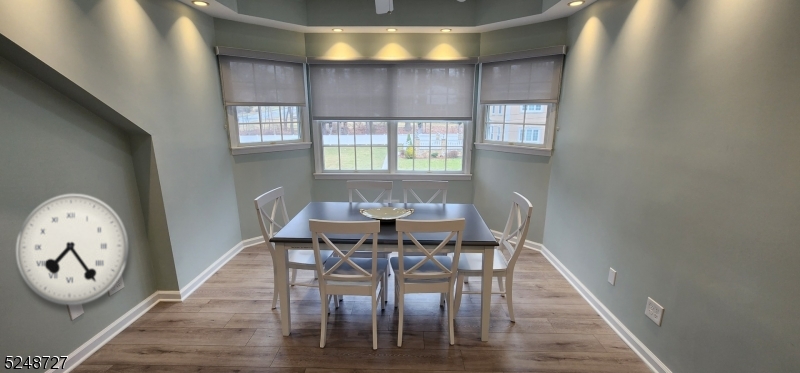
**7:24**
